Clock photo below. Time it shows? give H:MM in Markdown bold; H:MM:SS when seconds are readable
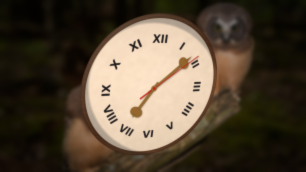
**7:08:09**
